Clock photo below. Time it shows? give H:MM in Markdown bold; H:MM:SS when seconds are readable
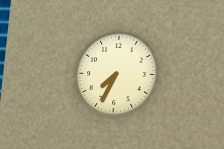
**7:34**
